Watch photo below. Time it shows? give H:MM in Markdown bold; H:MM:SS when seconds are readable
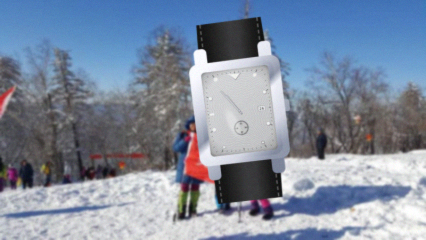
**10:54**
